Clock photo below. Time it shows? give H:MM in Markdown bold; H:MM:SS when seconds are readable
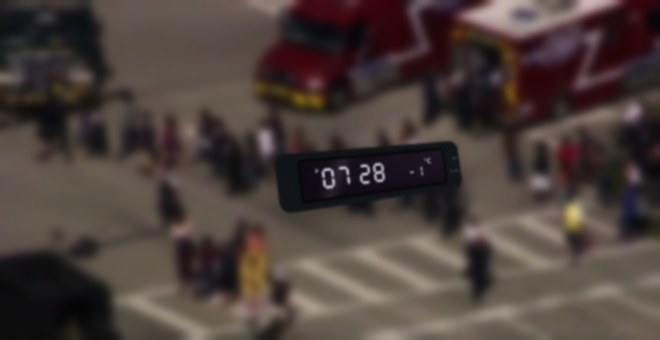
**7:28**
